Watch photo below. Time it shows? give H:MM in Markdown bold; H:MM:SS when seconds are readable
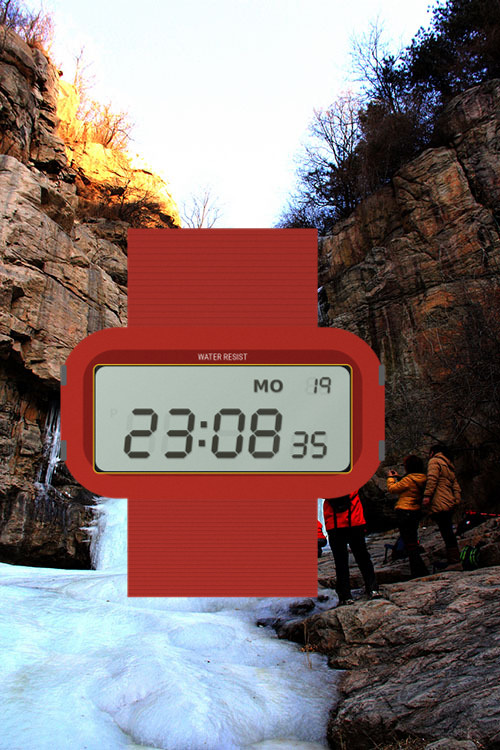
**23:08:35**
